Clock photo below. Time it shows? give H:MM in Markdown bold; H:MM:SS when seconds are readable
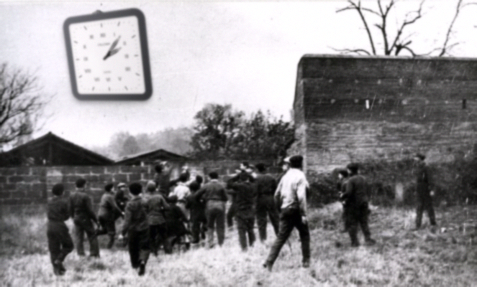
**2:07**
